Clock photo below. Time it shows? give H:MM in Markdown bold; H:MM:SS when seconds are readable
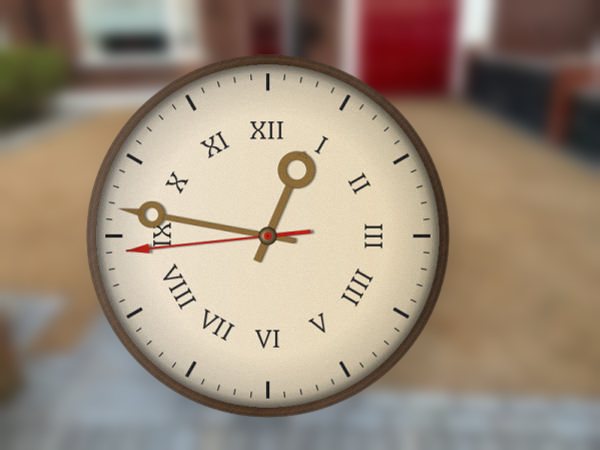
**12:46:44**
